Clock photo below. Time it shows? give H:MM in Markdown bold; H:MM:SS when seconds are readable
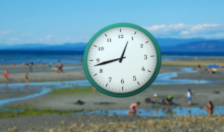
**12:43**
